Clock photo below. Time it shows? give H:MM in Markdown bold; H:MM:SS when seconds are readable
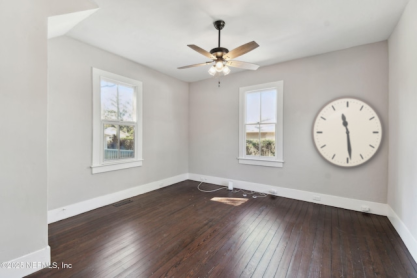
**11:29**
